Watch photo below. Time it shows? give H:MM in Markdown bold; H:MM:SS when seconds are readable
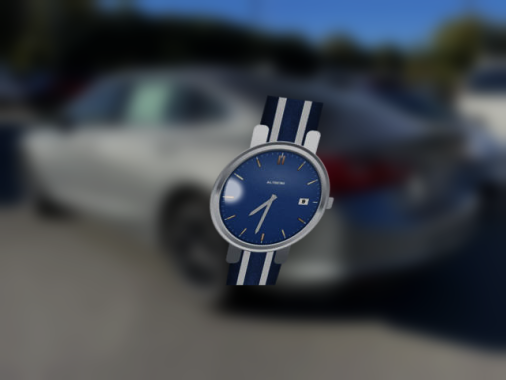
**7:32**
